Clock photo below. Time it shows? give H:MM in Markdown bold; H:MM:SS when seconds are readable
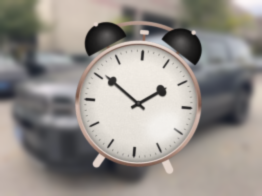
**1:51**
